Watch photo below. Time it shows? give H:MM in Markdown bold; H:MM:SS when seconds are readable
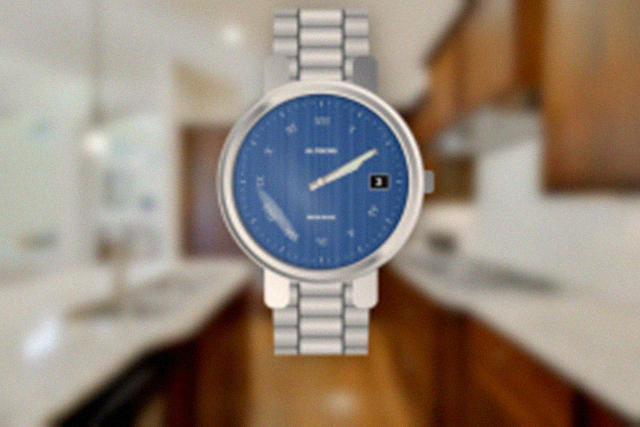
**2:10**
